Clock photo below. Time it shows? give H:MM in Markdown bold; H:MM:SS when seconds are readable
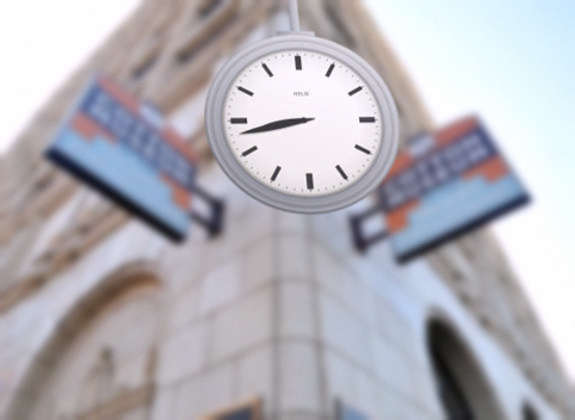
**8:43**
